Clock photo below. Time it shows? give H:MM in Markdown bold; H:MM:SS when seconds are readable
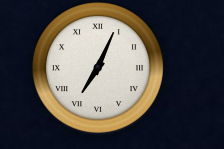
**7:04**
